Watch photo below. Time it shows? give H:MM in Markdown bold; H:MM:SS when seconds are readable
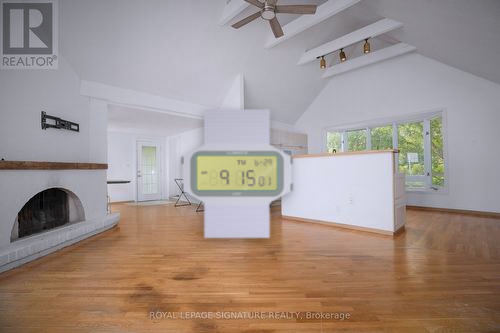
**9:15:01**
